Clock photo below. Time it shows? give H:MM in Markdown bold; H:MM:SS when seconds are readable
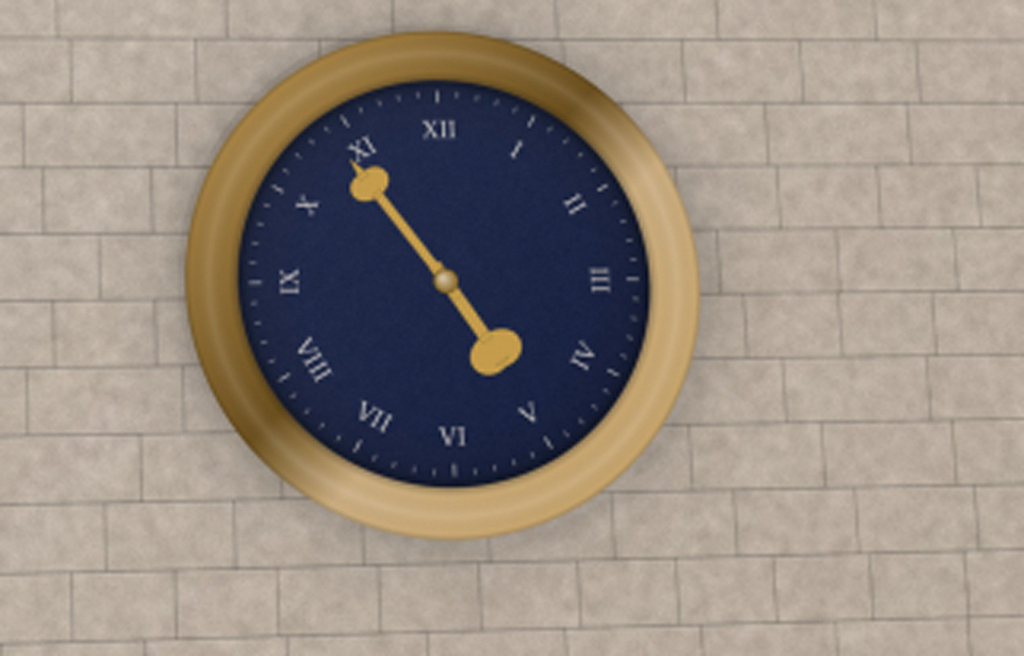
**4:54**
